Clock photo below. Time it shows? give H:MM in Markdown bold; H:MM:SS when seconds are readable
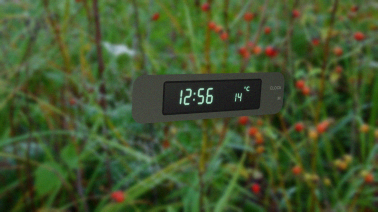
**12:56**
